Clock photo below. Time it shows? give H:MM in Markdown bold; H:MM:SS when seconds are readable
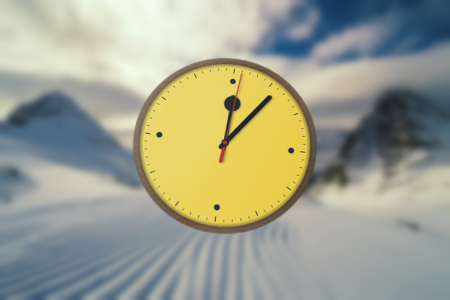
**12:06:01**
